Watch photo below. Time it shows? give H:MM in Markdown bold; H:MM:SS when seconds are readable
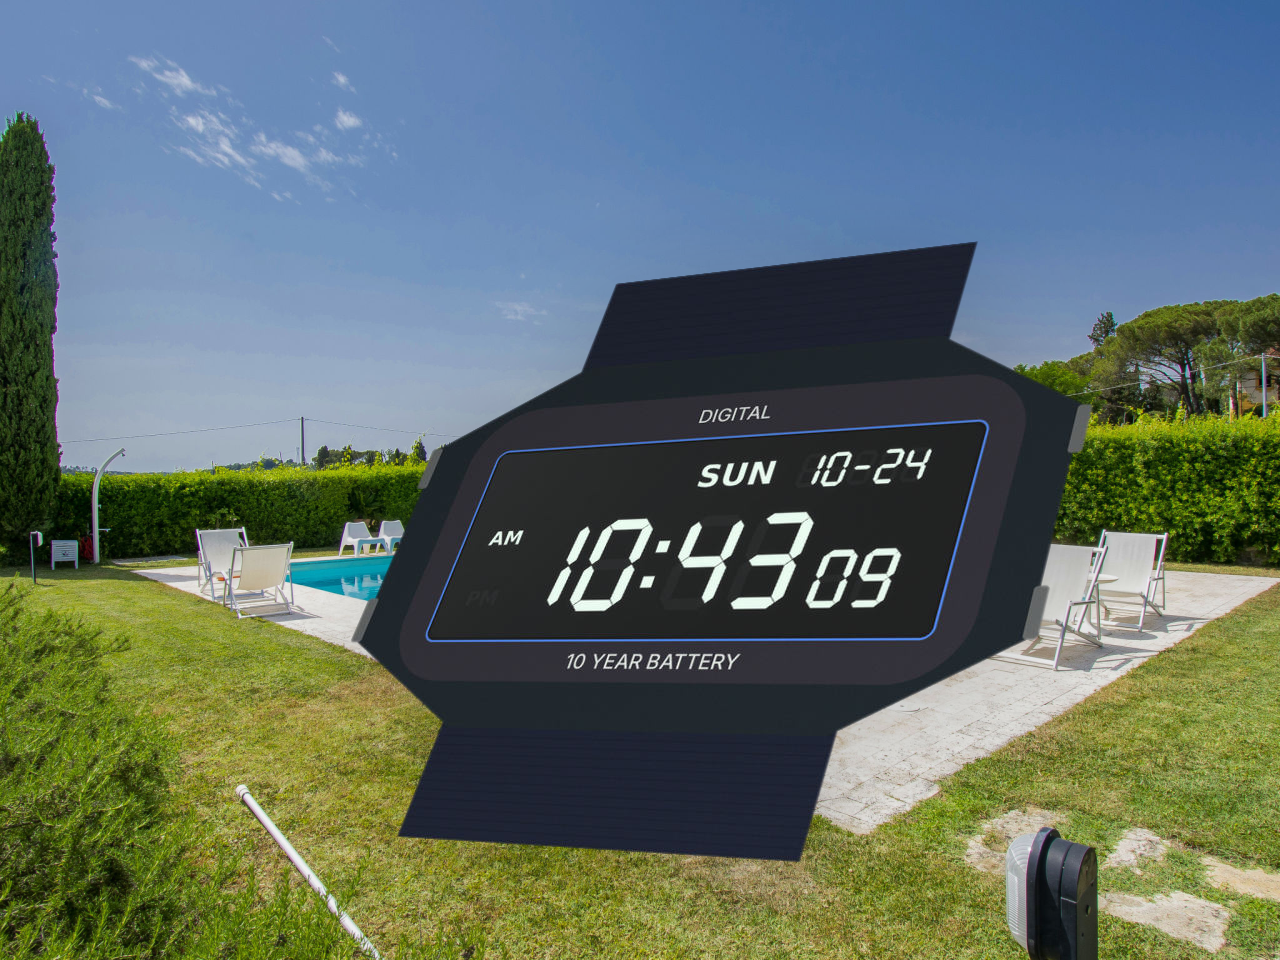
**10:43:09**
